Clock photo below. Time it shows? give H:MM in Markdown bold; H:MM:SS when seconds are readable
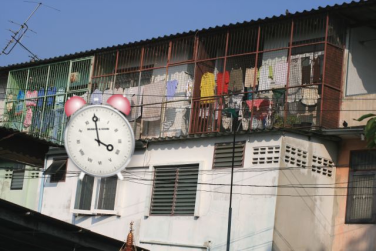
**3:59**
